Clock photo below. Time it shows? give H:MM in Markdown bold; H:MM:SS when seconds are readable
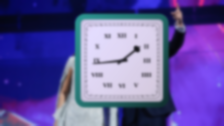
**1:44**
